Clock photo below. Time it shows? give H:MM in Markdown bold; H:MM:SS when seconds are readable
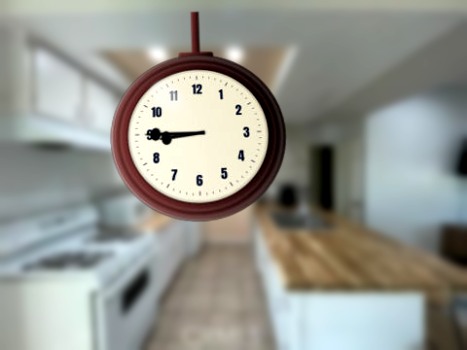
**8:45**
